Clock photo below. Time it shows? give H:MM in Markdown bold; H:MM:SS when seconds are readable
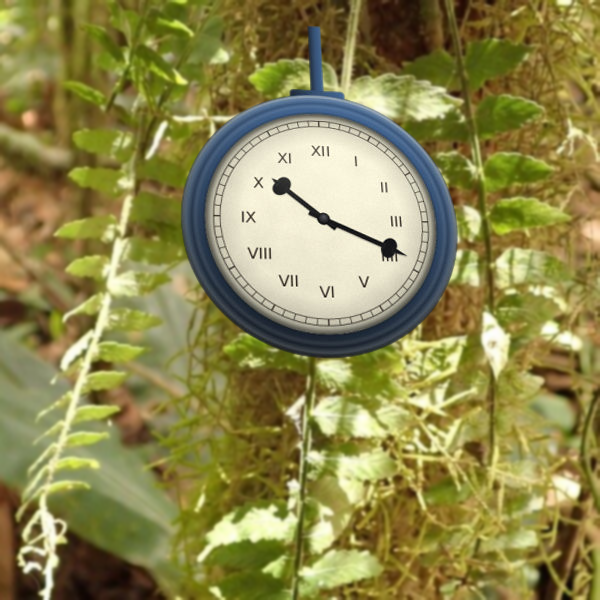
**10:19**
